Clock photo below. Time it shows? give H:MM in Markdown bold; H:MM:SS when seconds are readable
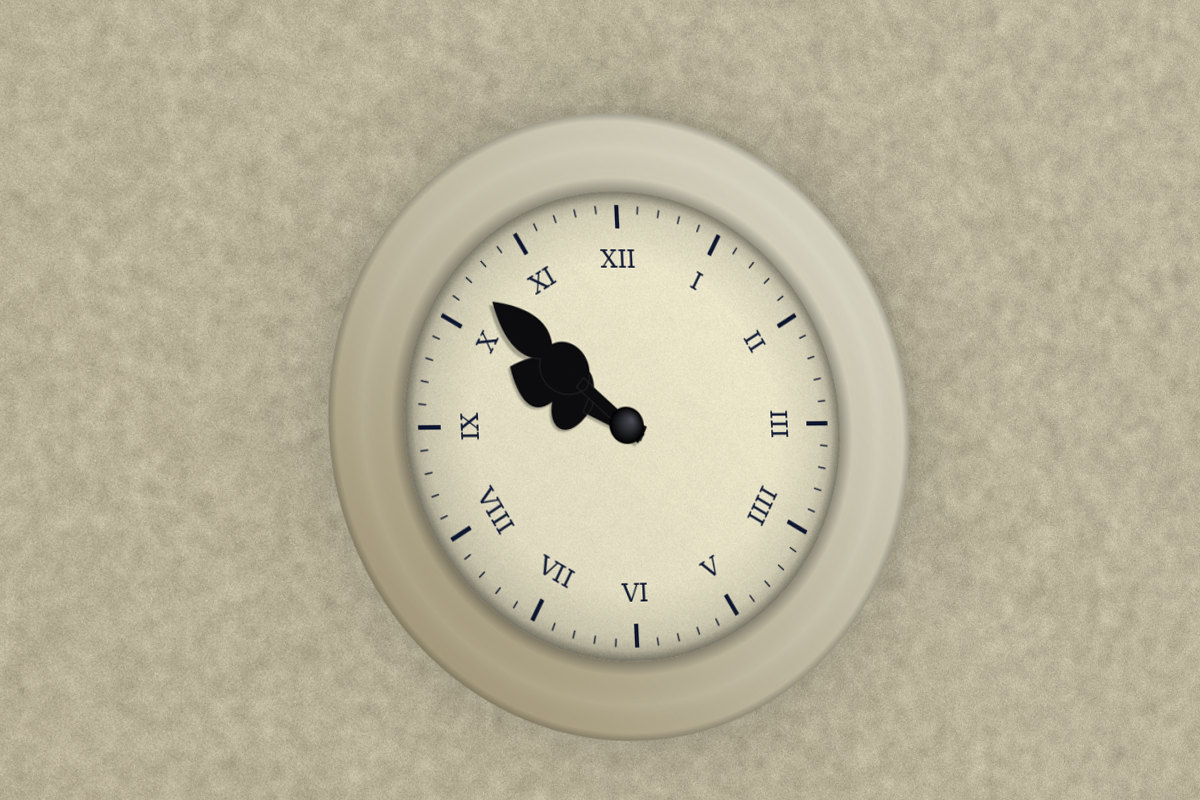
**9:52**
